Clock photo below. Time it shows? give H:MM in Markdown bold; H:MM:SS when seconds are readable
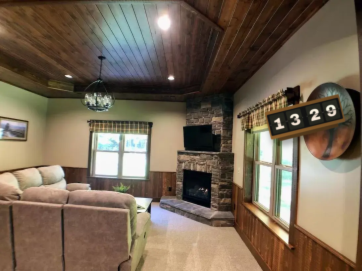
**13:29**
